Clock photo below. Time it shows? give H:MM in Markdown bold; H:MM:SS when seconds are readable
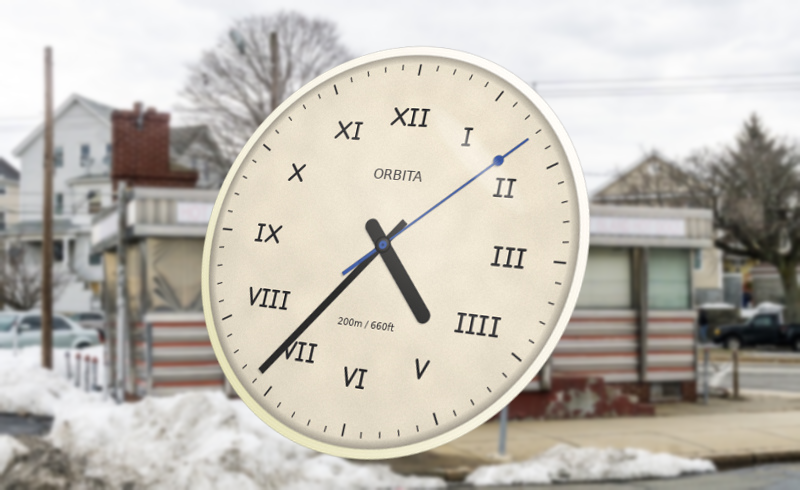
**4:36:08**
